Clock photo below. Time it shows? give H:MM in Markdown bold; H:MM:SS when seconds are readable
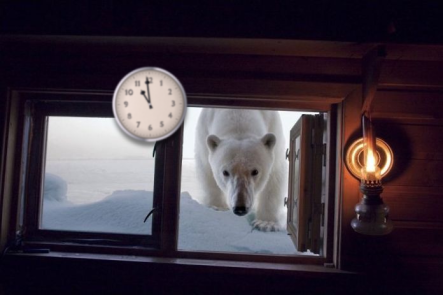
**10:59**
